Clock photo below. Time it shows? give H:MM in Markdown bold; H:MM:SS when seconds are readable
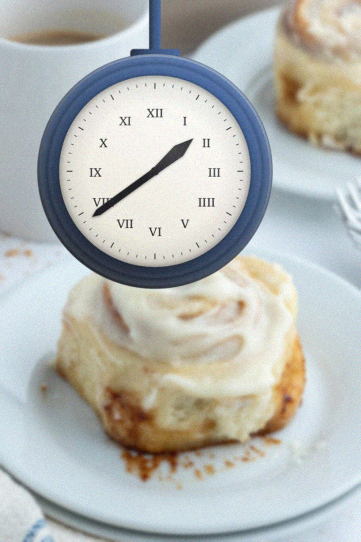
**1:39**
